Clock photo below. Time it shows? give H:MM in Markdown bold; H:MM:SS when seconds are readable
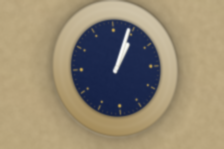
**1:04**
